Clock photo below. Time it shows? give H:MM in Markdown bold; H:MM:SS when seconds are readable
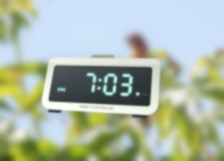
**7:03**
